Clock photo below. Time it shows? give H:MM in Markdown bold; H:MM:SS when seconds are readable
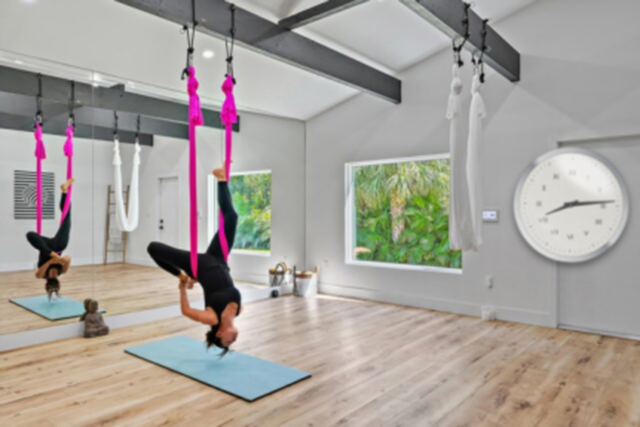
**8:14**
